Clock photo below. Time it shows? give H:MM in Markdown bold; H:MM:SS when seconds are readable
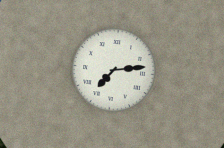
**7:13**
